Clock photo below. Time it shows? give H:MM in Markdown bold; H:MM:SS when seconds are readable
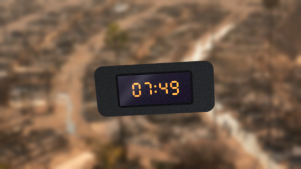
**7:49**
